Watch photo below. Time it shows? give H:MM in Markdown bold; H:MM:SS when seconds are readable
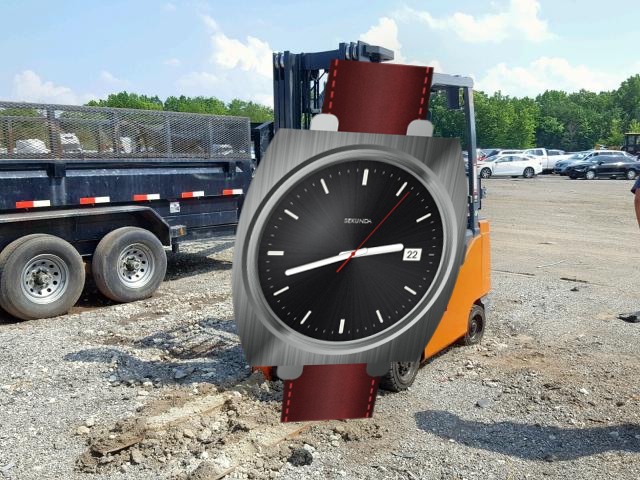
**2:42:06**
